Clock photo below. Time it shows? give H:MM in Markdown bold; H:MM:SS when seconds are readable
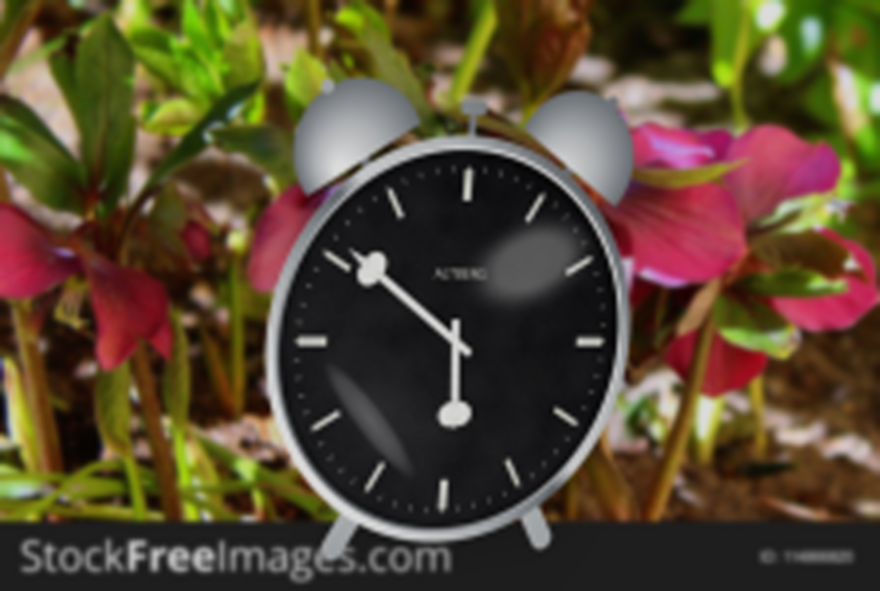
**5:51**
